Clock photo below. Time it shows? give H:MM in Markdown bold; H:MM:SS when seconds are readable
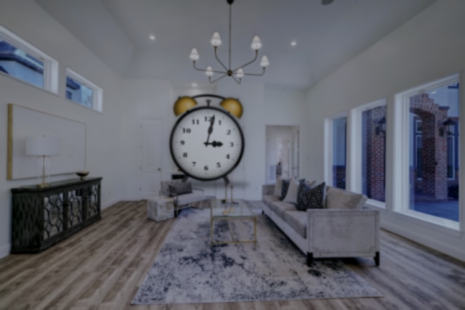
**3:02**
